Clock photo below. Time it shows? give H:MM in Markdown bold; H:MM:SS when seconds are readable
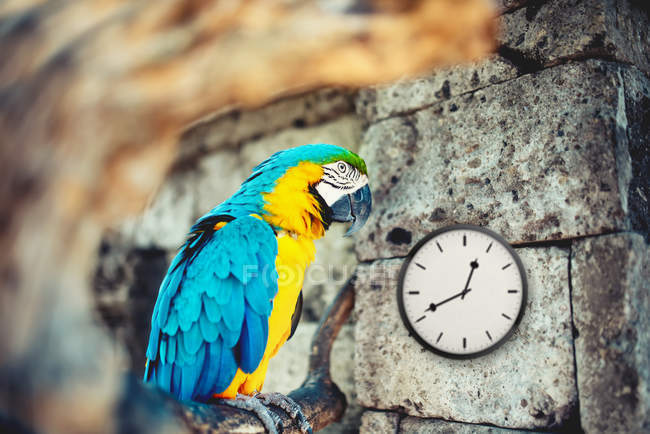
**12:41**
